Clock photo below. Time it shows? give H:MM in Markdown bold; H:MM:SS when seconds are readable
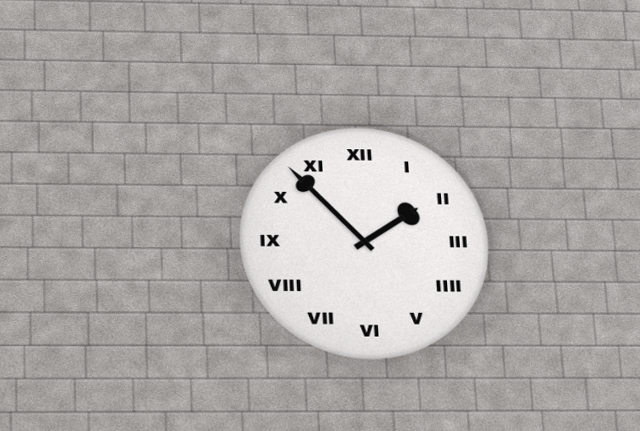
**1:53**
